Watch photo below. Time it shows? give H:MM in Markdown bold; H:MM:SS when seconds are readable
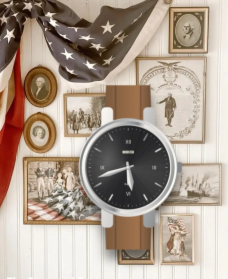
**5:42**
